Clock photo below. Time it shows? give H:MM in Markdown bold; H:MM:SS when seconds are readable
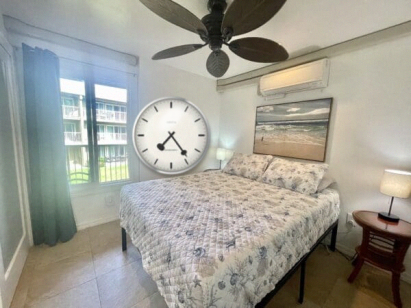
**7:24**
